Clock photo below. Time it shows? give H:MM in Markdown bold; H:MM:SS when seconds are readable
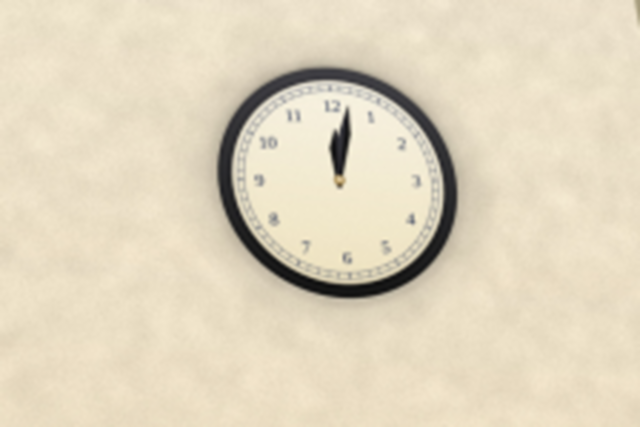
**12:02**
